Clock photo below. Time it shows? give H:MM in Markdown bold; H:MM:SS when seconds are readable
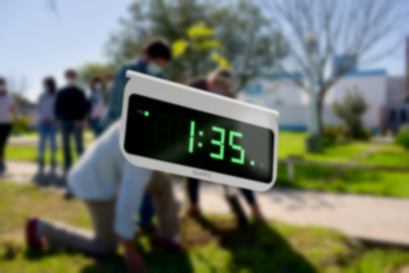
**1:35**
